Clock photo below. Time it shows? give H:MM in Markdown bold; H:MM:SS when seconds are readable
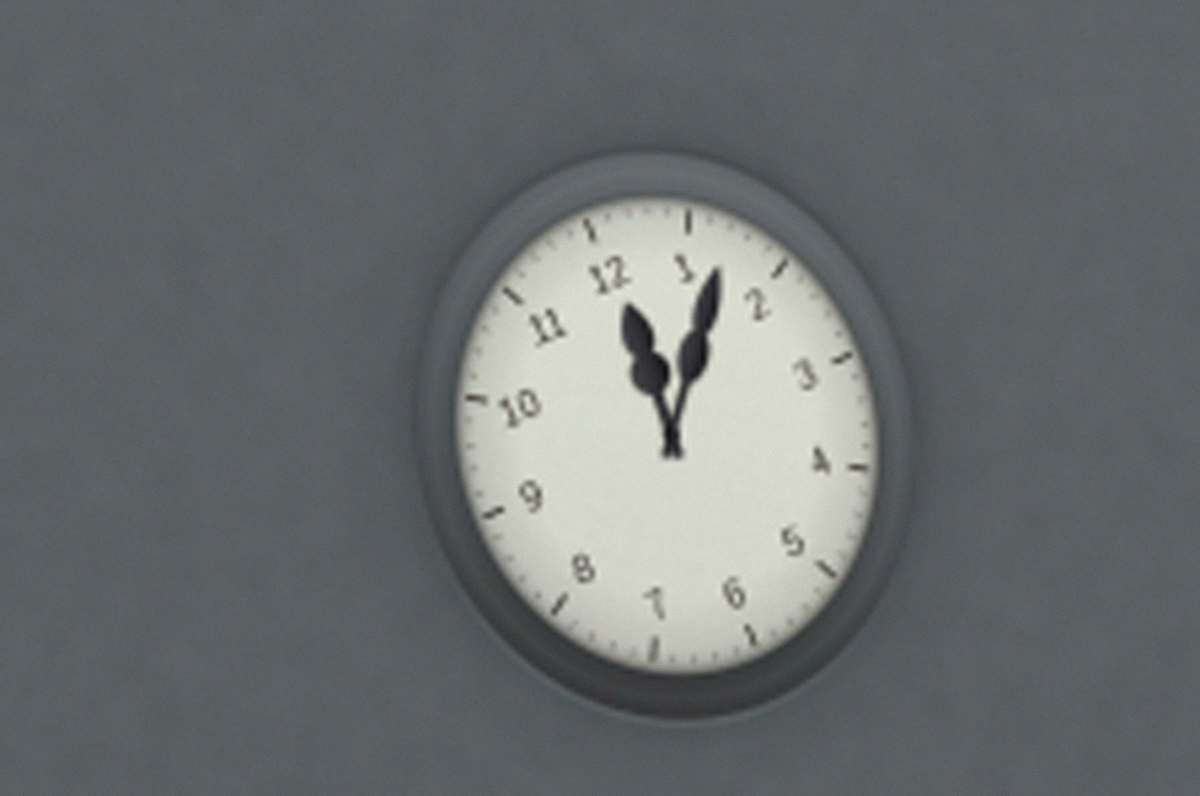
**12:07**
